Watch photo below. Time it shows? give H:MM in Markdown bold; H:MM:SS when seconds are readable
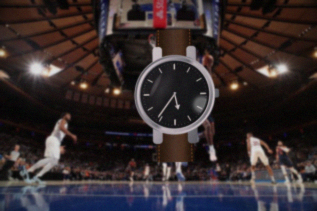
**5:36**
